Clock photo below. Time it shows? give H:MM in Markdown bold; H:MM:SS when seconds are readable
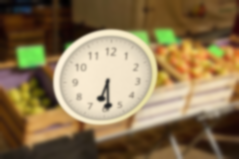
**6:29**
